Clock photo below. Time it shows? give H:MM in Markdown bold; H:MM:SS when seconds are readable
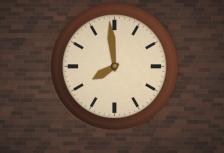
**7:59**
